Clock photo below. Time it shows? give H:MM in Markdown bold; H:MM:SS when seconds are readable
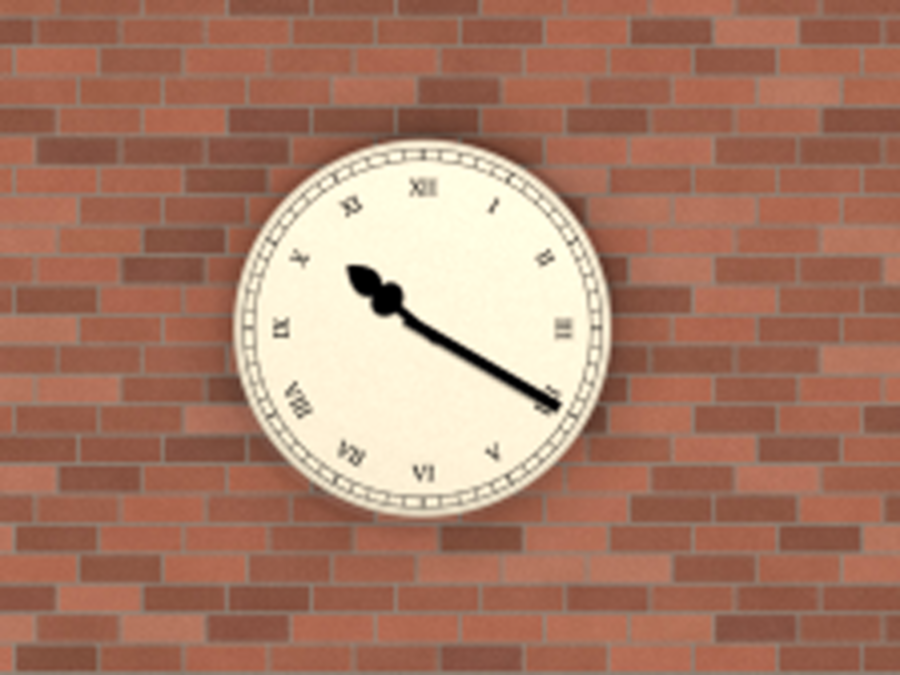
**10:20**
